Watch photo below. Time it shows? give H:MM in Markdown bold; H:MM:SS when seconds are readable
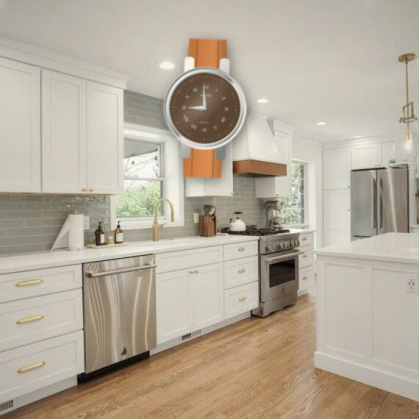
**8:59**
